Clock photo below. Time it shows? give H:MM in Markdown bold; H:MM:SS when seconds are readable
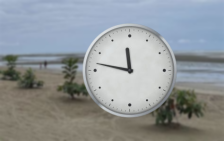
**11:47**
